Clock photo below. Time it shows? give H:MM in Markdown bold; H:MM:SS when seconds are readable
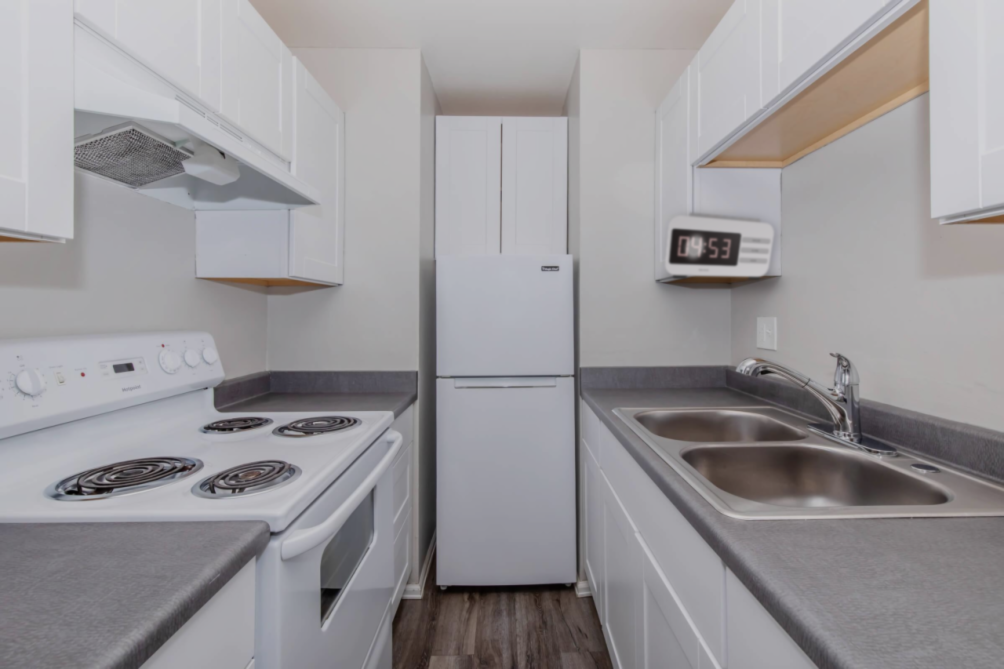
**4:53**
